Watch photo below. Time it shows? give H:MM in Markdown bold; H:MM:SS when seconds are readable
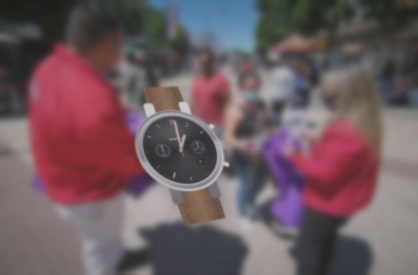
**1:01**
